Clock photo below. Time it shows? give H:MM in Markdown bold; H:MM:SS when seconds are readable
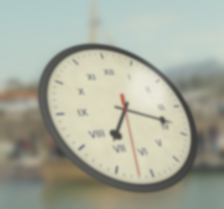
**7:18:32**
